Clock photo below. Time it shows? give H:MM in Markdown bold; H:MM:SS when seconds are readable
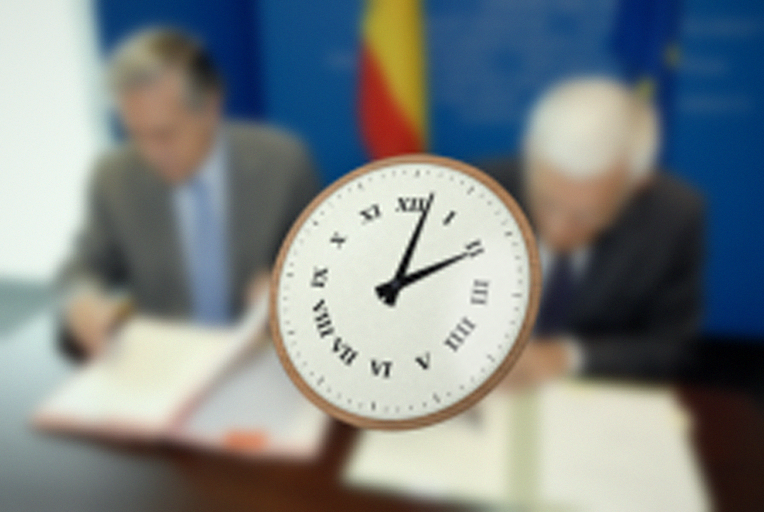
**2:02**
